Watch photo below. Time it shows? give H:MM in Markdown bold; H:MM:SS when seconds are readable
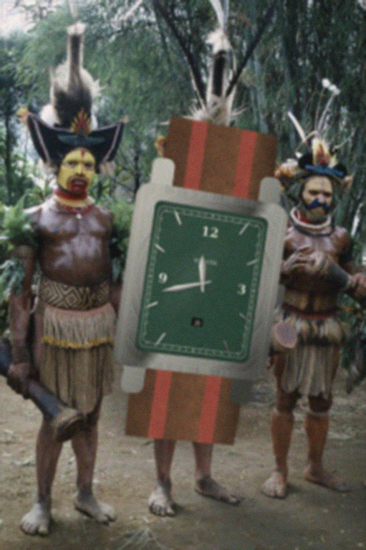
**11:42**
